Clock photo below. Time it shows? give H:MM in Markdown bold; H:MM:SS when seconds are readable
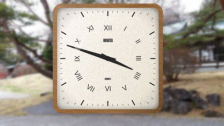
**3:48**
